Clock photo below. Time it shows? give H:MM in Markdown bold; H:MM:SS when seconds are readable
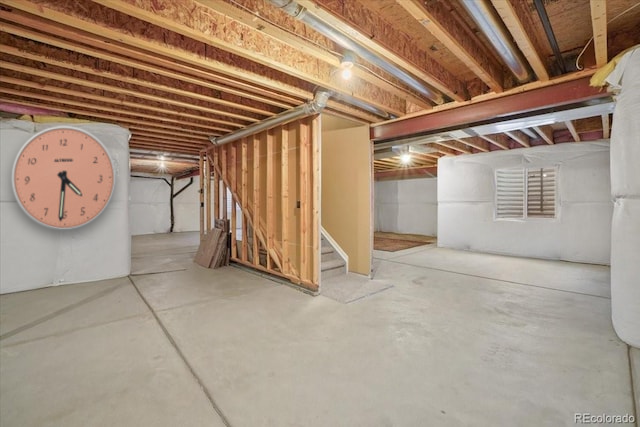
**4:31**
